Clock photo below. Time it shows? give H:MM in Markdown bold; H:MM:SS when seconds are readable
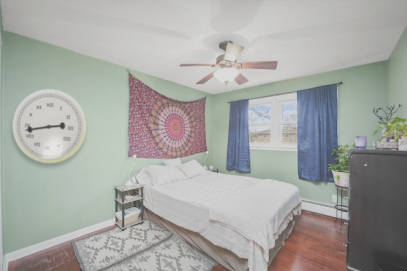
**2:43**
